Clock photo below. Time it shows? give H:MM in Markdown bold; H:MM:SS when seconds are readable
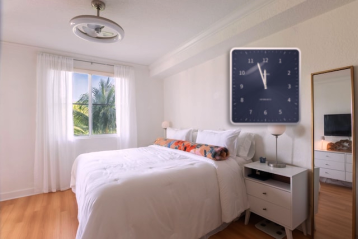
**11:57**
